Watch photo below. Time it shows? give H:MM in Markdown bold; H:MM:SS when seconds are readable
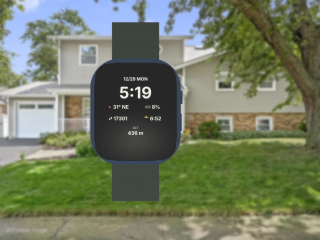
**5:19**
